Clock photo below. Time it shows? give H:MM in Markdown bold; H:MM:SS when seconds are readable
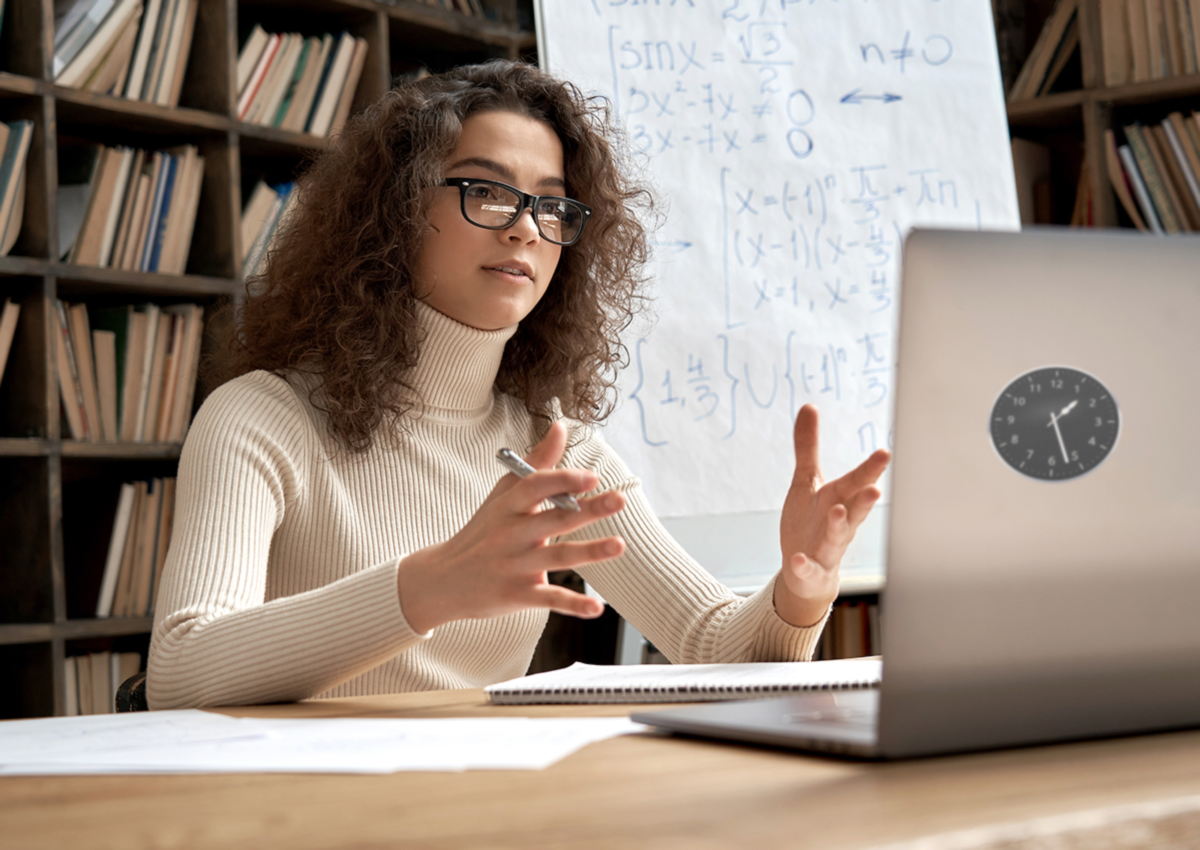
**1:27**
